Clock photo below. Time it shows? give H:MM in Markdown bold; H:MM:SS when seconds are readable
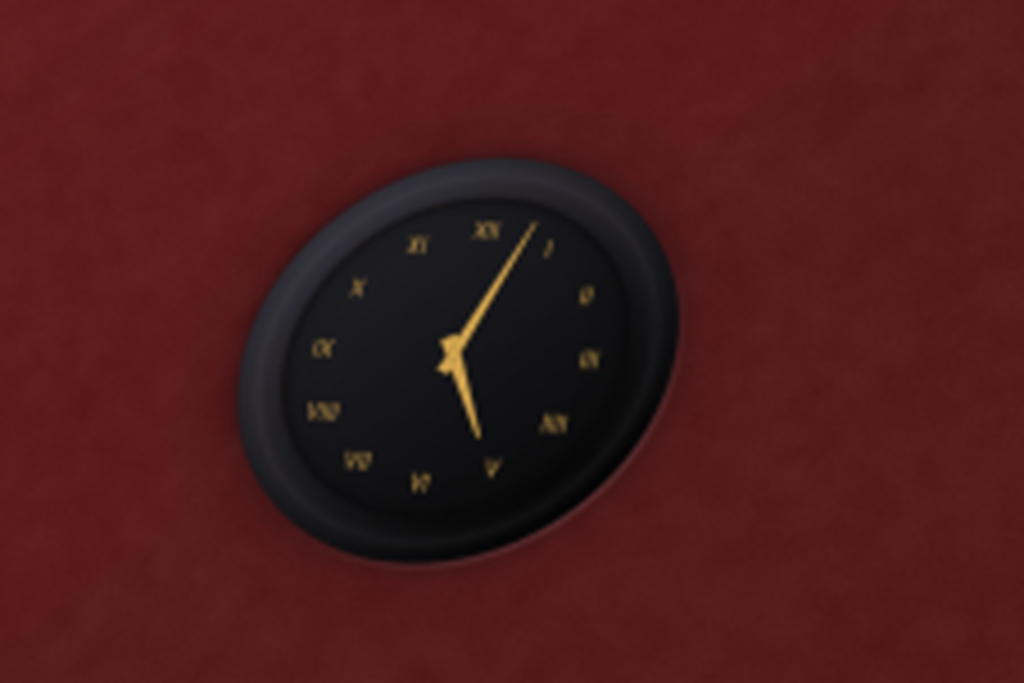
**5:03**
